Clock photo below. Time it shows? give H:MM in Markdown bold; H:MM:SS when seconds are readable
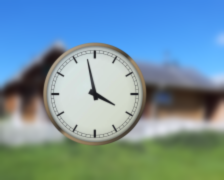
**3:58**
